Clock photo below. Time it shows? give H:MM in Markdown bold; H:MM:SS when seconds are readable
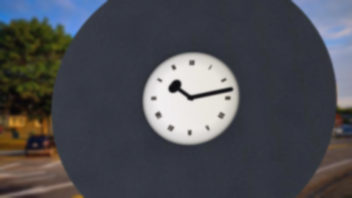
**10:13**
